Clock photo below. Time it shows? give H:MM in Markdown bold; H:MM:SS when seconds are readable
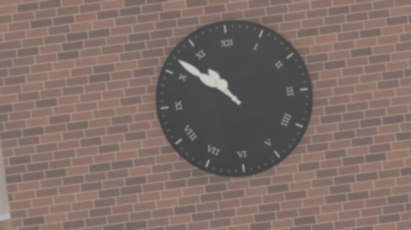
**10:52**
